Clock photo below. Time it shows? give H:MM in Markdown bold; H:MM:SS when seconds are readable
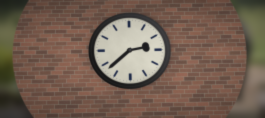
**2:38**
